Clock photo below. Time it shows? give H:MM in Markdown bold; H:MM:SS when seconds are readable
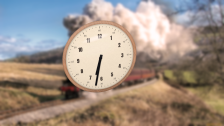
**6:32**
